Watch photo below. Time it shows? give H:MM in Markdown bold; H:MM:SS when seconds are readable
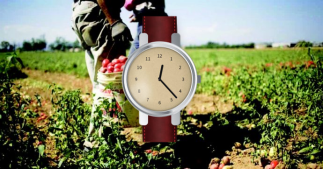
**12:23**
